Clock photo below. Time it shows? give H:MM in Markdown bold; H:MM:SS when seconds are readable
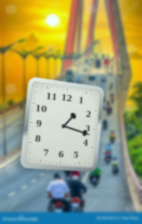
**1:17**
